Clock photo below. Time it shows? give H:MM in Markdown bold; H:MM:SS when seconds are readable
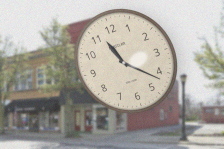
**11:22**
